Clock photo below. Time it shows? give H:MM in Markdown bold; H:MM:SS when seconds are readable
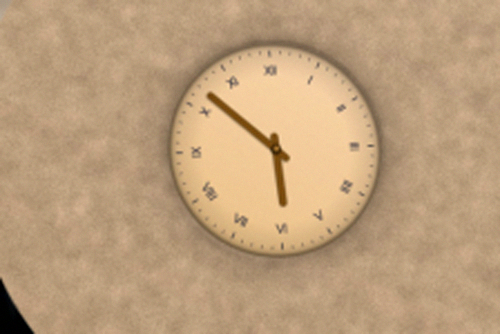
**5:52**
